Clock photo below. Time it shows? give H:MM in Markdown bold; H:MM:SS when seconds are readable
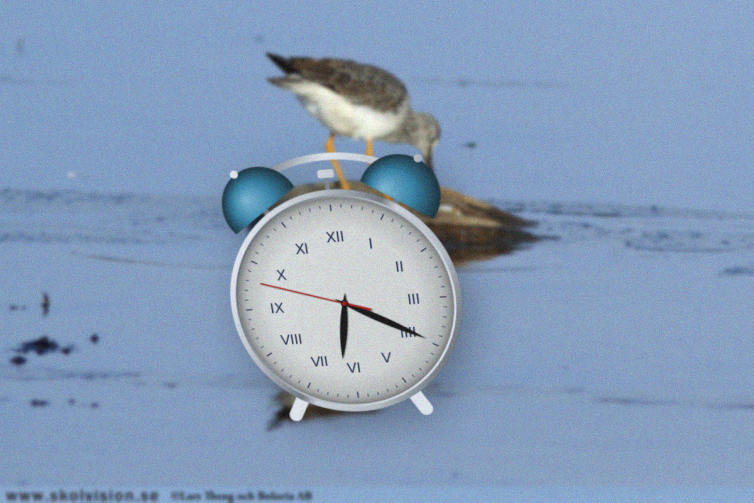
**6:19:48**
